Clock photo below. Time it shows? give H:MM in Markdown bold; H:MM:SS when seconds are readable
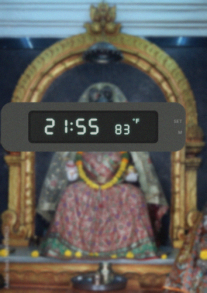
**21:55**
